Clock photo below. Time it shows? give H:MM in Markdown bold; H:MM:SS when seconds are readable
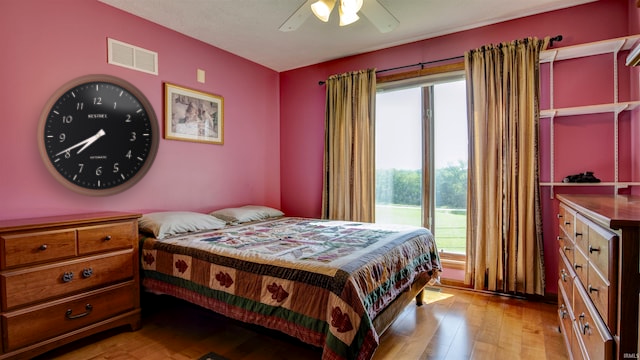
**7:41**
